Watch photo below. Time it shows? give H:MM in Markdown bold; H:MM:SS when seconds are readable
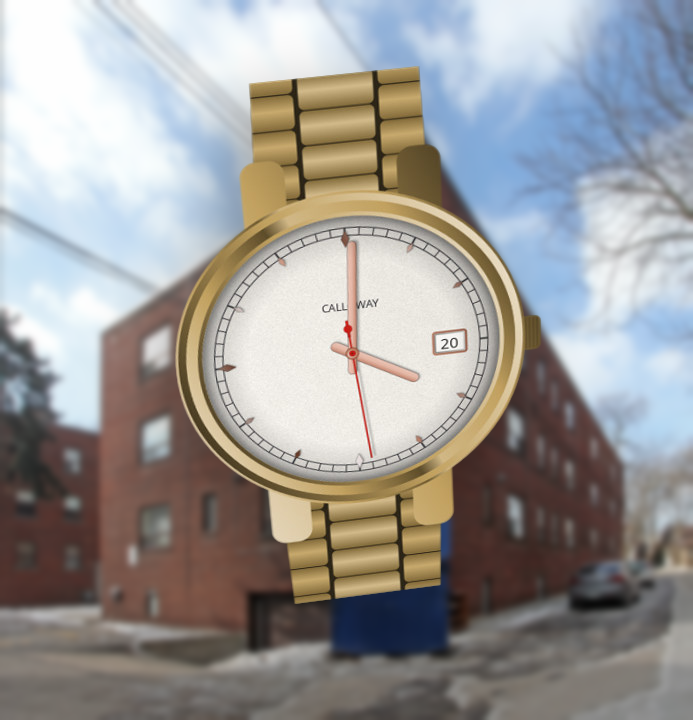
**4:00:29**
